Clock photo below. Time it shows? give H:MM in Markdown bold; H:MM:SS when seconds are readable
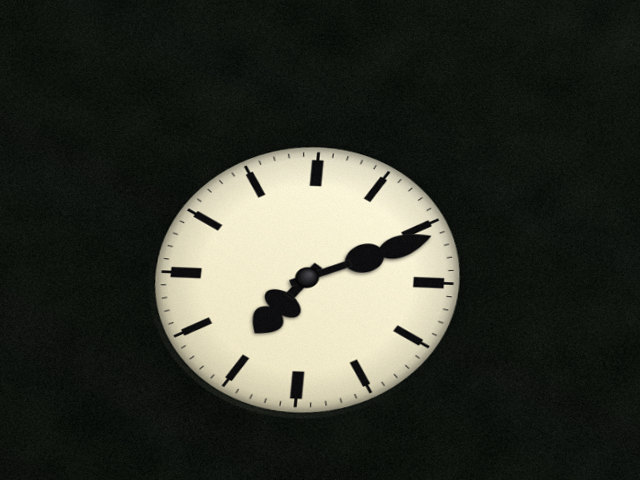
**7:11**
